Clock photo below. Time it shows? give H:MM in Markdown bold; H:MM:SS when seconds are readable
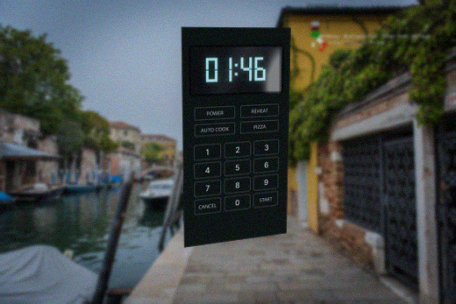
**1:46**
